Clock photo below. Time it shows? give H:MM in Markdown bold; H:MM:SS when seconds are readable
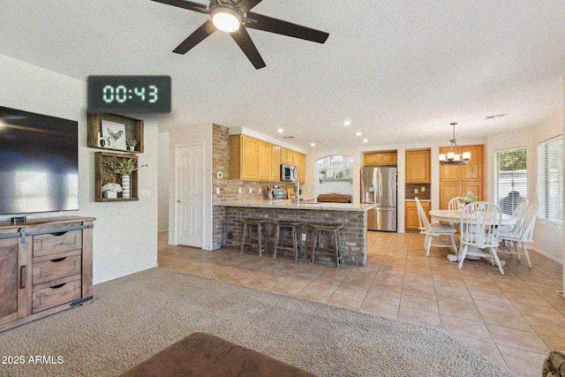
**0:43**
